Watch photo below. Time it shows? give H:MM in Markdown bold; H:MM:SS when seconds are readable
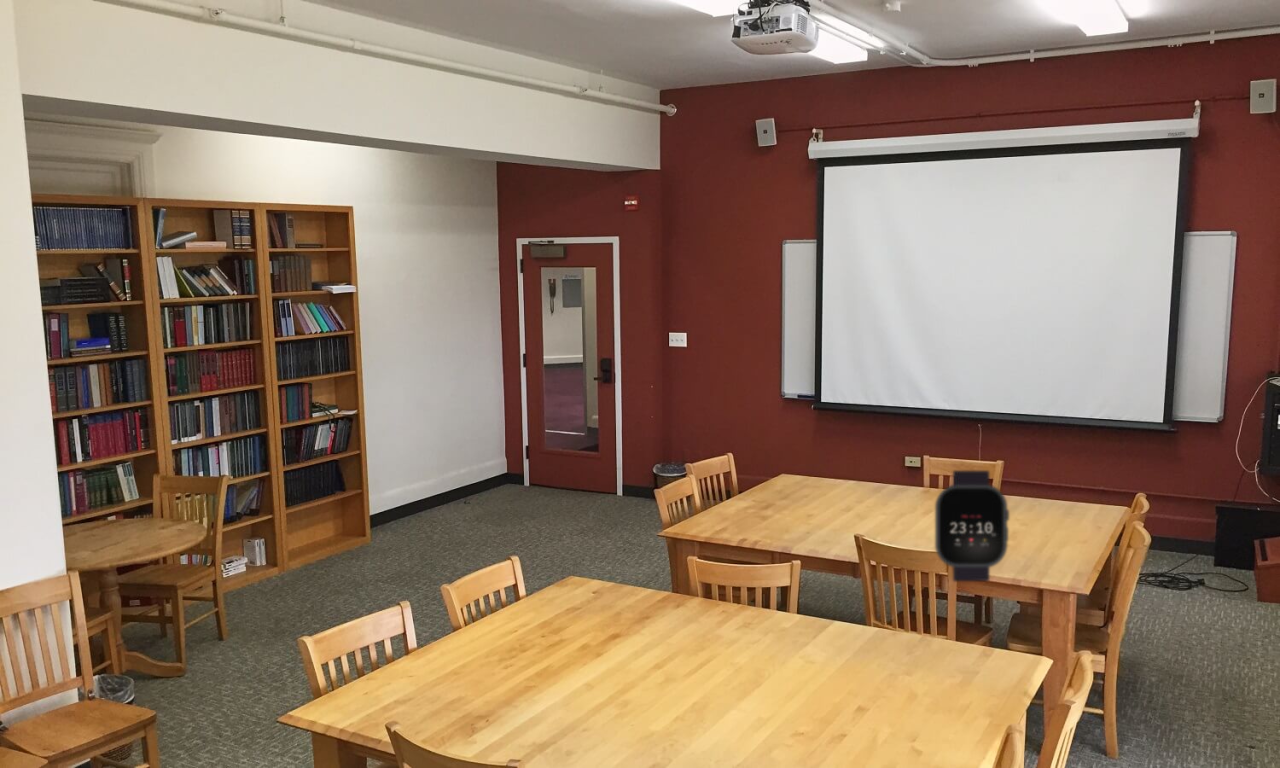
**23:10**
